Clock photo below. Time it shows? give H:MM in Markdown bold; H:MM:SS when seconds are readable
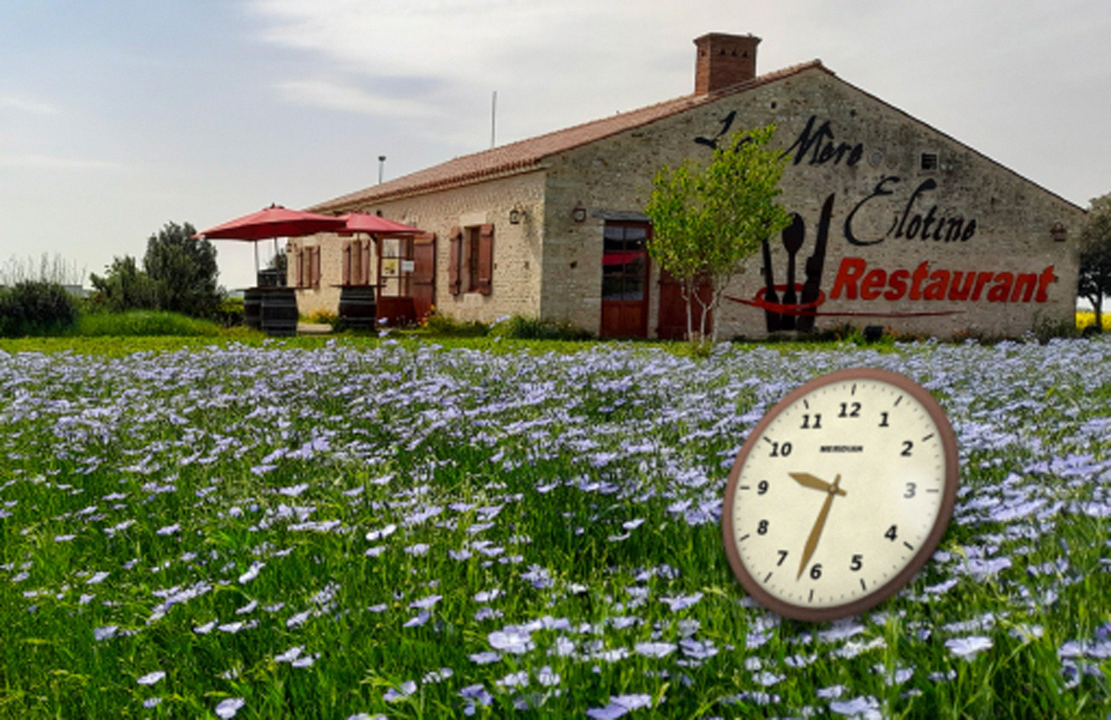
**9:32**
